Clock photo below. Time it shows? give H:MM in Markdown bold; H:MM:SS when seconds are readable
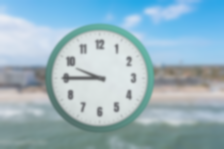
**9:45**
